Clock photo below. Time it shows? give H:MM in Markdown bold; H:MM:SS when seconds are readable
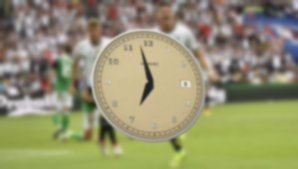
**6:58**
